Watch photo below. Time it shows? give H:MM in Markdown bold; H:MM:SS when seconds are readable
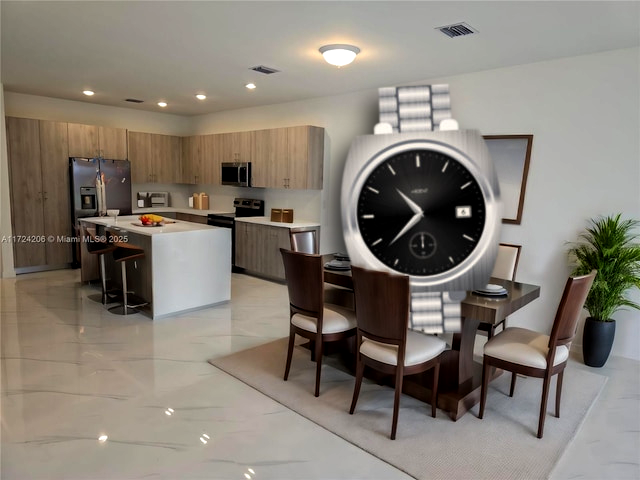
**10:38**
